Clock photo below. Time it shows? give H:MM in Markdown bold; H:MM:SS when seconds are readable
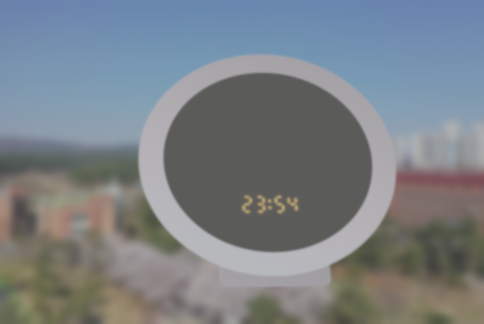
**23:54**
